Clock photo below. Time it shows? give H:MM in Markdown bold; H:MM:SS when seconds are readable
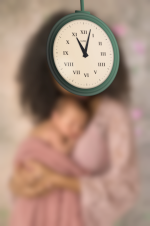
**11:03**
